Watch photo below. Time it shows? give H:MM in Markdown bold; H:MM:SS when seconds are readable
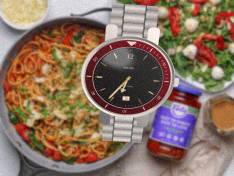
**6:36**
